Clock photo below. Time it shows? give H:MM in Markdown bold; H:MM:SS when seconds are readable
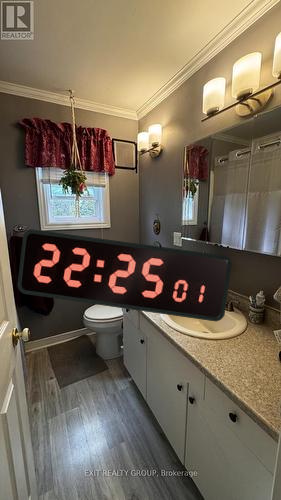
**22:25:01**
